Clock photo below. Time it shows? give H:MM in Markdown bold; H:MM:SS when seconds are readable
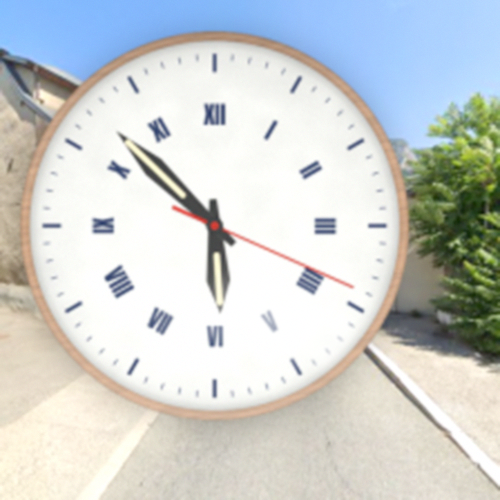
**5:52:19**
